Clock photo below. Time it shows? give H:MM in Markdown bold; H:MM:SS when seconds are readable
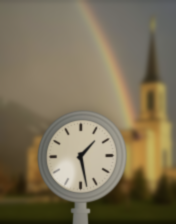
**1:28**
